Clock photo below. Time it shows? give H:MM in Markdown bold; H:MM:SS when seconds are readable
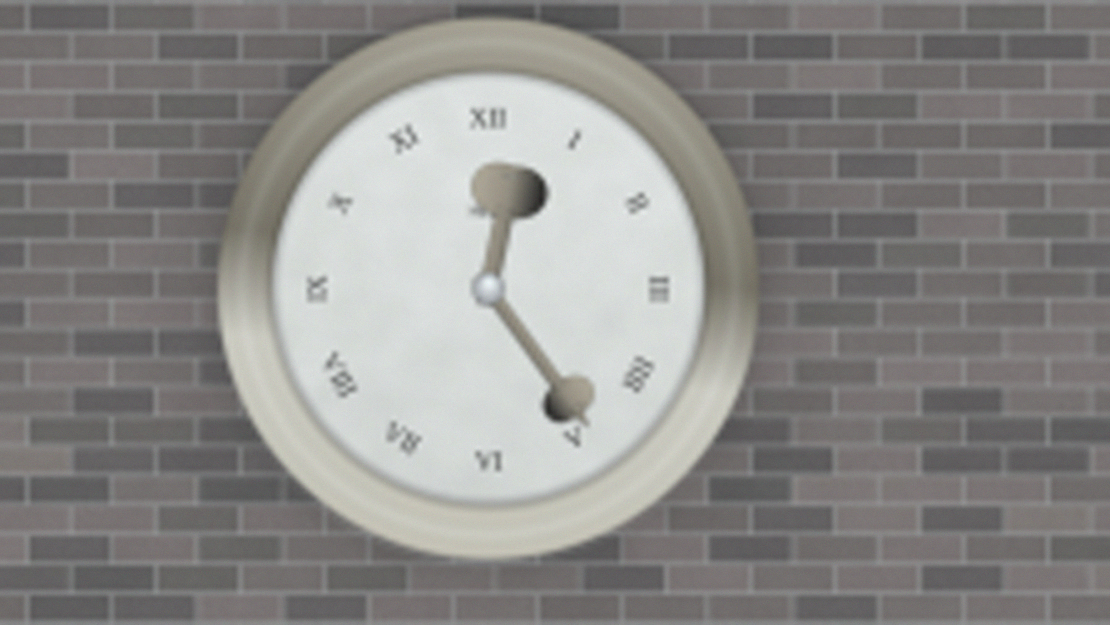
**12:24**
